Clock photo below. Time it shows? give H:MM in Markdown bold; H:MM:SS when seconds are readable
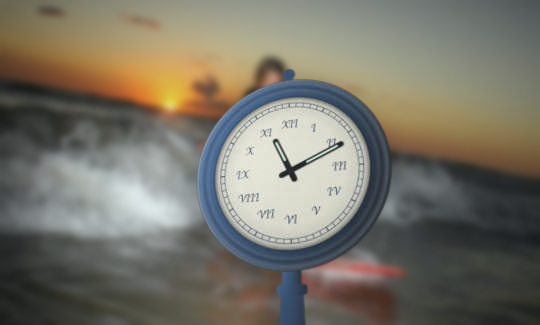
**11:11**
